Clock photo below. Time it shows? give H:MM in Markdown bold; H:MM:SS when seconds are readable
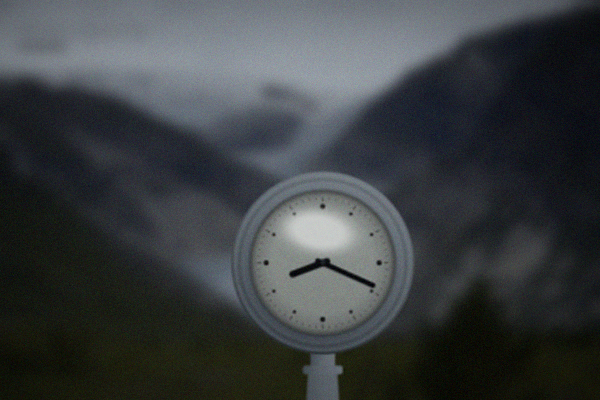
**8:19**
